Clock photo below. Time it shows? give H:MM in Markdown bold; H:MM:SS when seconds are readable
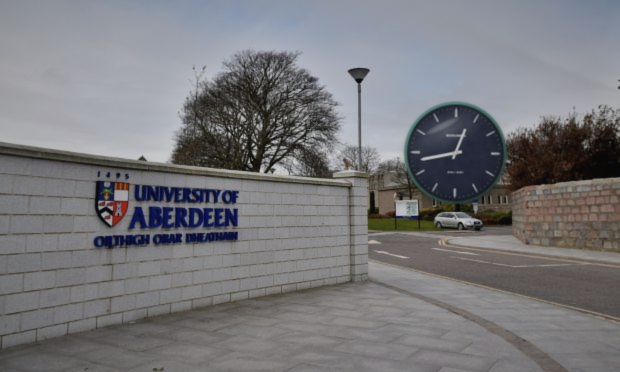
**12:43**
